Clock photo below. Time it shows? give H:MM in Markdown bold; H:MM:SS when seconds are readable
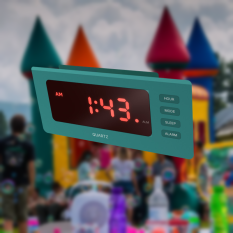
**1:43**
